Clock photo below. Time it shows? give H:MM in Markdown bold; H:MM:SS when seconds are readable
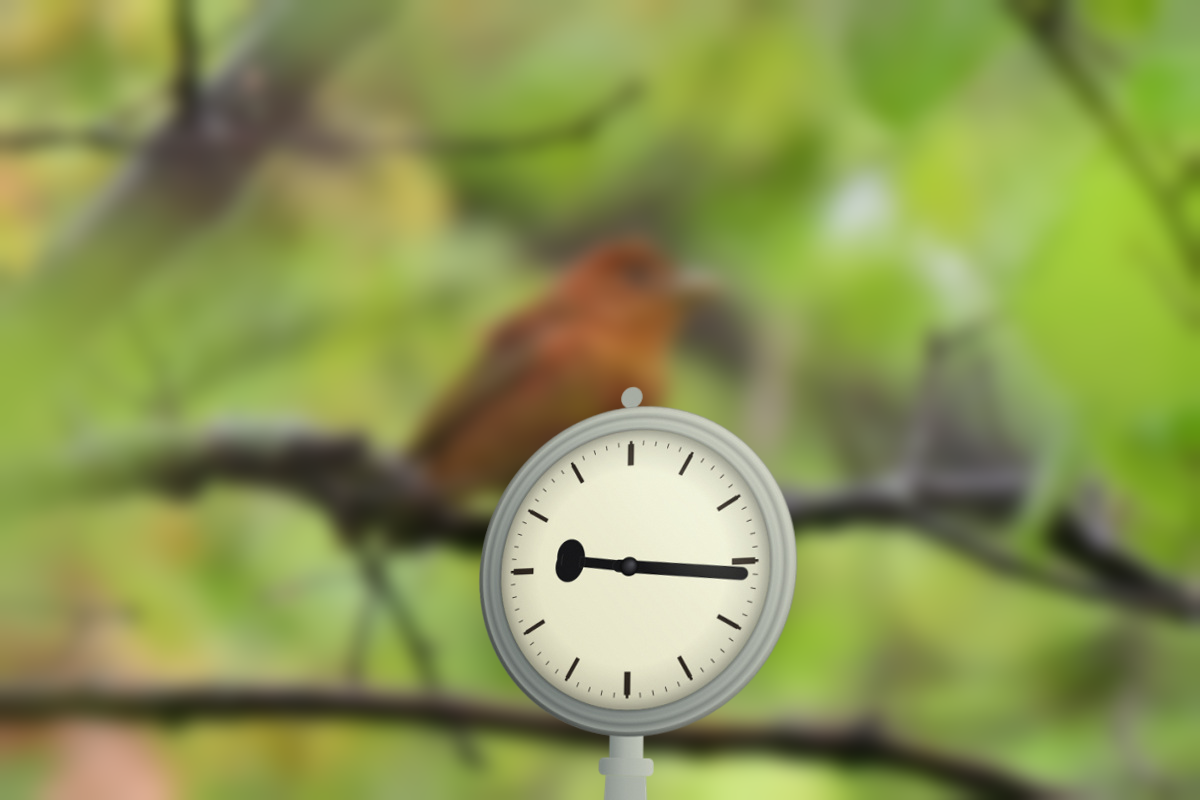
**9:16**
